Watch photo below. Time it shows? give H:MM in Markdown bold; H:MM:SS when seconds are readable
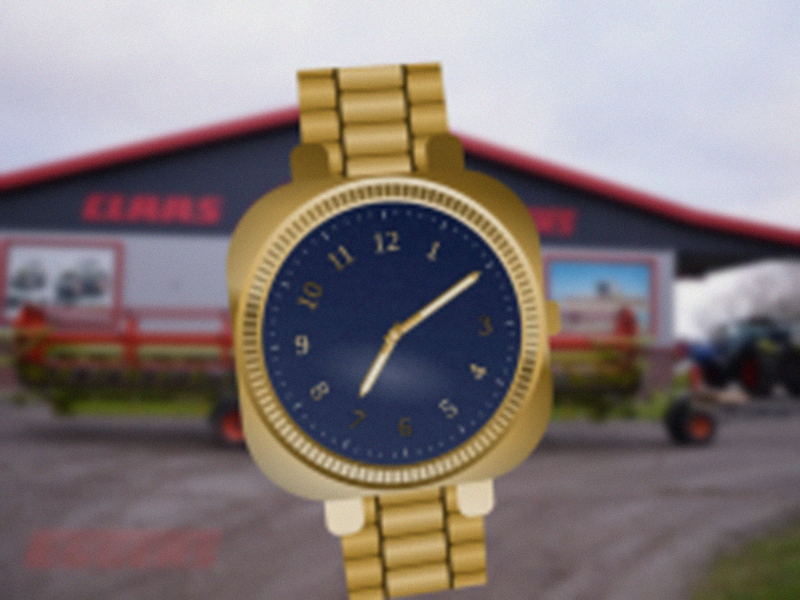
**7:10**
